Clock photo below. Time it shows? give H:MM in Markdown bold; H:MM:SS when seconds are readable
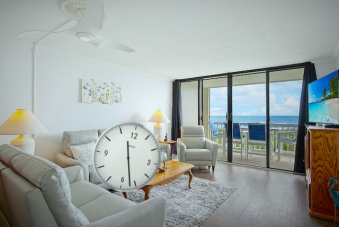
**11:27**
